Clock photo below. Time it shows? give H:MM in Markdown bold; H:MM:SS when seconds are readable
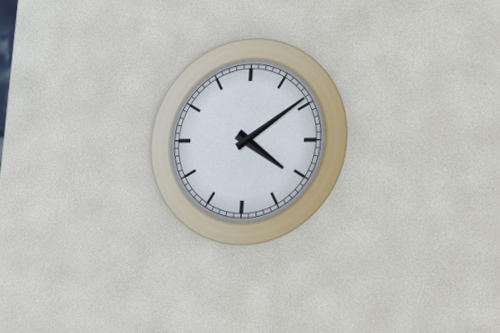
**4:09**
